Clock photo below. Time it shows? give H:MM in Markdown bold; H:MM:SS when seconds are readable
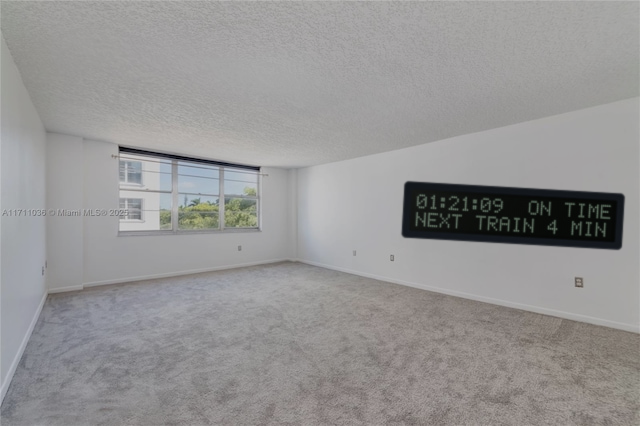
**1:21:09**
